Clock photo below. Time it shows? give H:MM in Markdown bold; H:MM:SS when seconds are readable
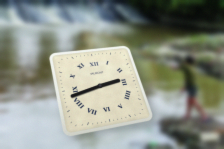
**2:43**
